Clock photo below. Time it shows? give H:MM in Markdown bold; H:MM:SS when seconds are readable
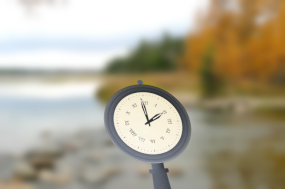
**1:59**
